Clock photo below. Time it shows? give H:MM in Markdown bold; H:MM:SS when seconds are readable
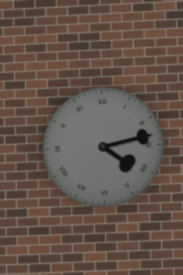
**4:13**
